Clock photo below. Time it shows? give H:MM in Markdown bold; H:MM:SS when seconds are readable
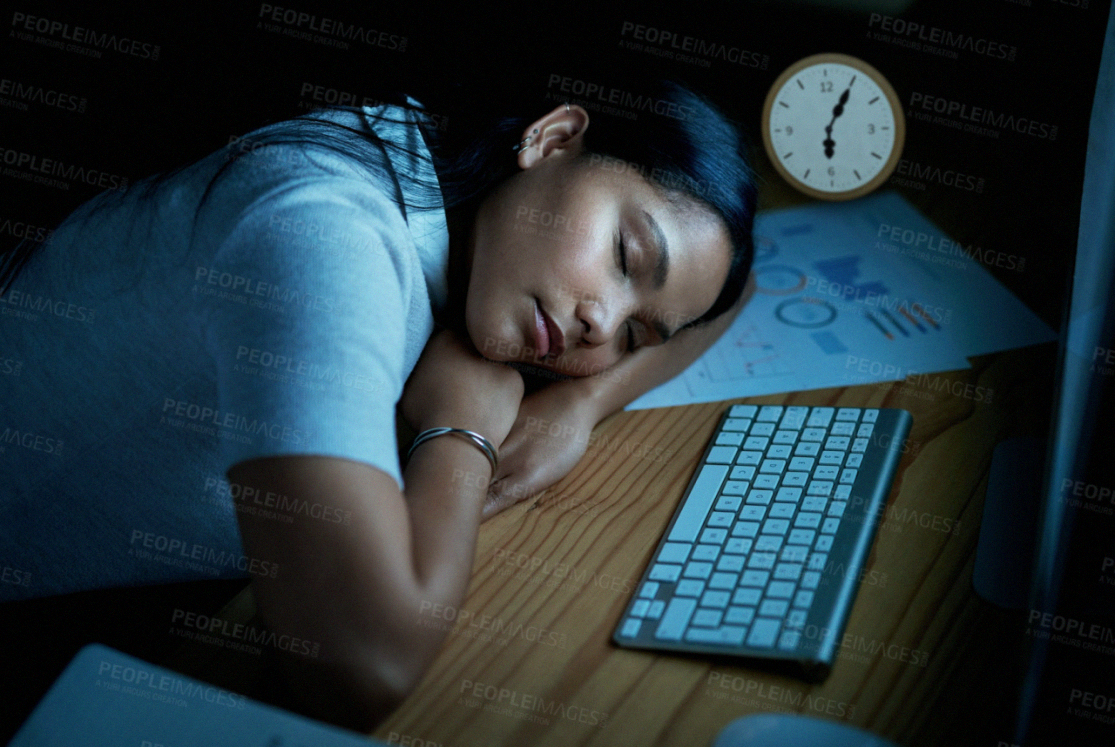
**6:05**
